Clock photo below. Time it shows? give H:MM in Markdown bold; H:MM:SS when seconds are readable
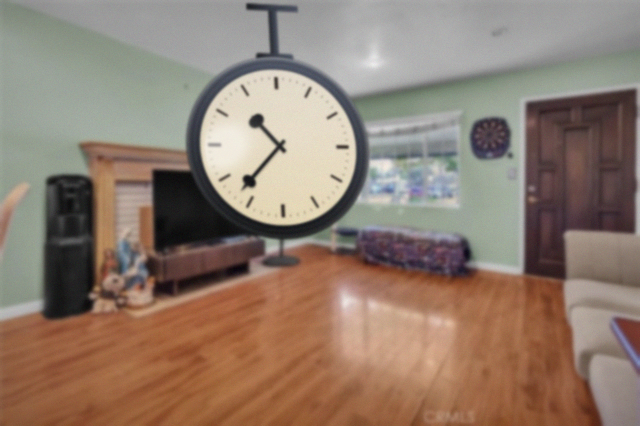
**10:37**
